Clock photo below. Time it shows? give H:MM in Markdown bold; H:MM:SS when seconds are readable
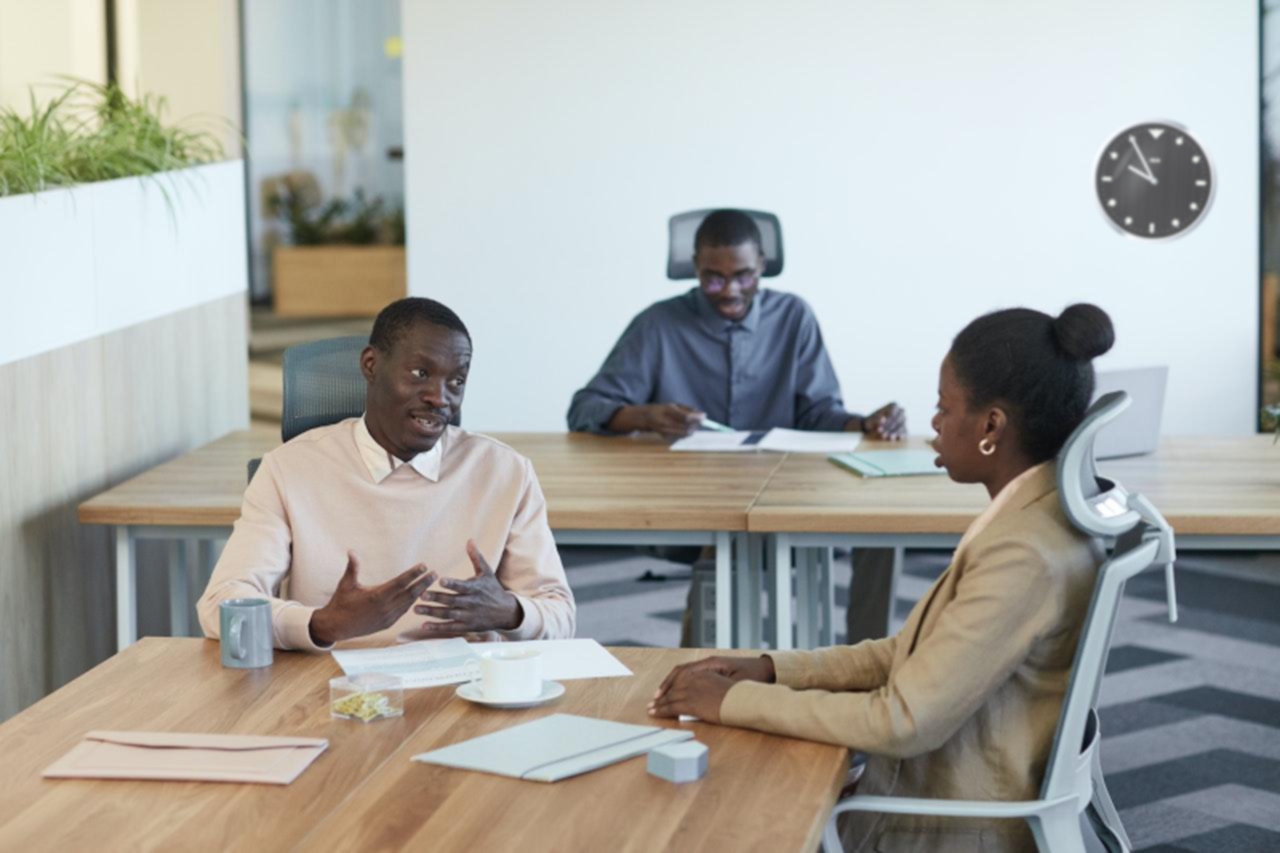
**9:55**
